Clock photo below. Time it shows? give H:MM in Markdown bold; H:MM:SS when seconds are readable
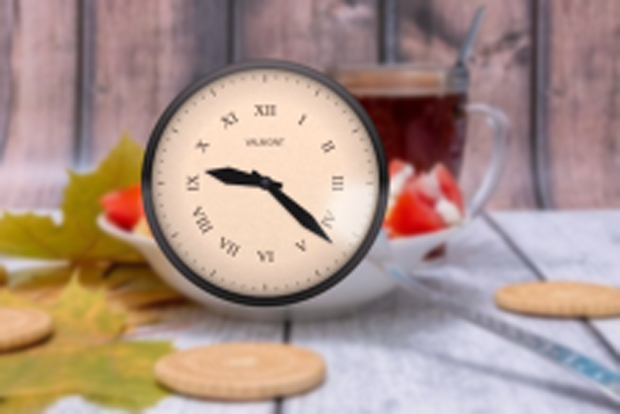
**9:22**
